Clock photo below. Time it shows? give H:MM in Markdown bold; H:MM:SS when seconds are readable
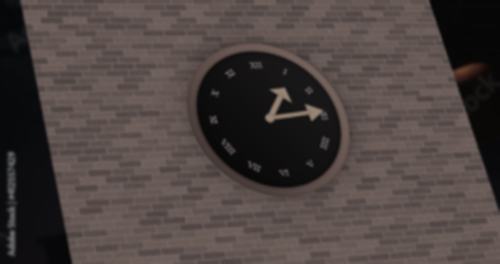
**1:14**
